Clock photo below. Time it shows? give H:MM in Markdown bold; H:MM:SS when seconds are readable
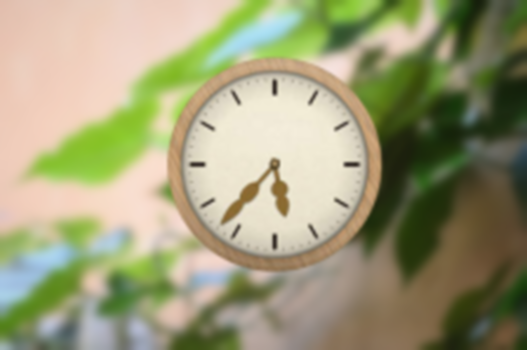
**5:37**
